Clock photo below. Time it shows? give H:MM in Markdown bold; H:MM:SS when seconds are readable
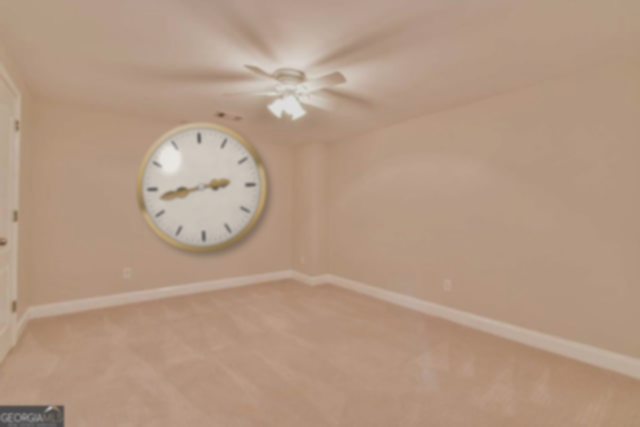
**2:43**
